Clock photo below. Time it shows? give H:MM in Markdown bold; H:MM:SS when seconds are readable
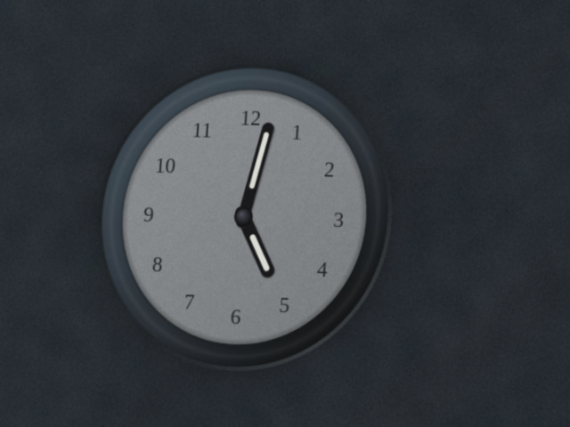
**5:02**
